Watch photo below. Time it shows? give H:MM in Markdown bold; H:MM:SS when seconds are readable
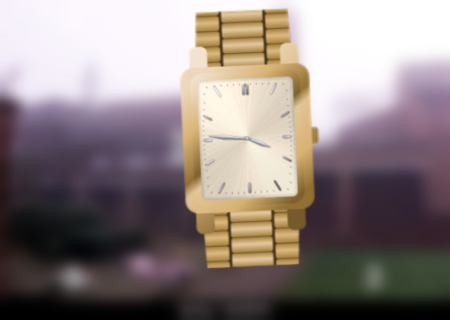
**3:46**
